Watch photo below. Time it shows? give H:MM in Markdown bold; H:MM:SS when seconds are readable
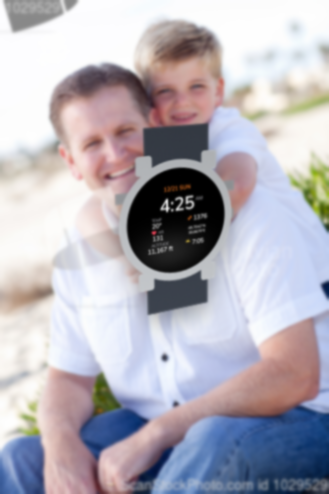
**4:25**
